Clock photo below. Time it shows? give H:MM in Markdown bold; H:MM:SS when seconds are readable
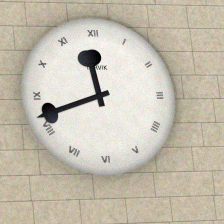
**11:42**
